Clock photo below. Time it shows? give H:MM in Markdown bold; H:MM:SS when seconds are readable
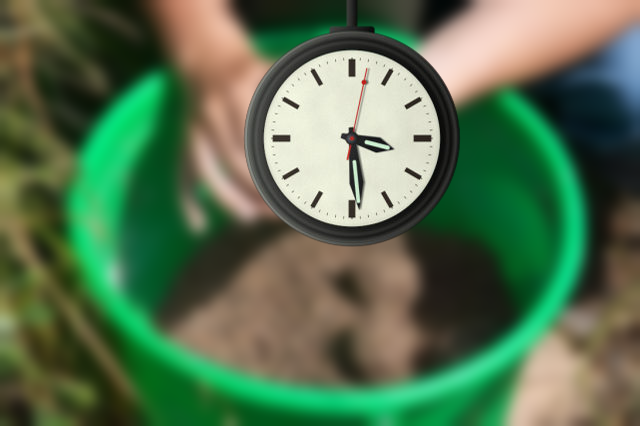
**3:29:02**
